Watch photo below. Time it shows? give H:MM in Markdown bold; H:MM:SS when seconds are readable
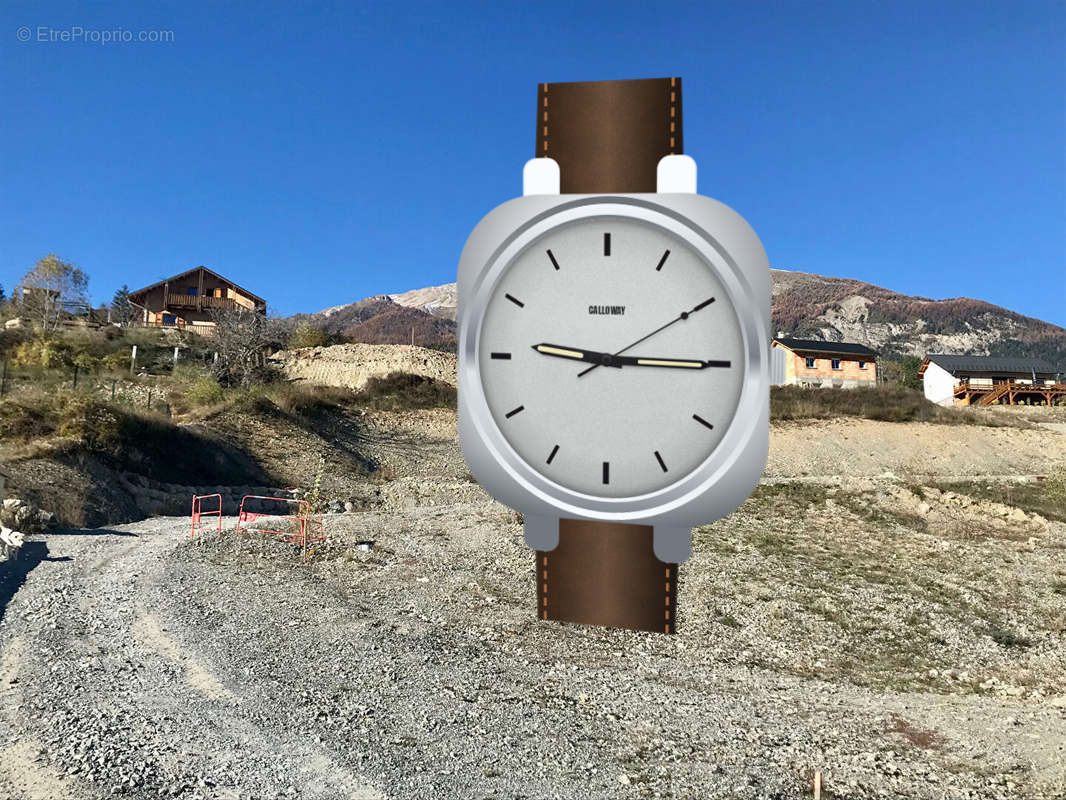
**9:15:10**
